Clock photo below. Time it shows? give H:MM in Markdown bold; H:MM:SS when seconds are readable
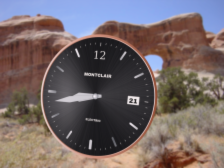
**8:43**
